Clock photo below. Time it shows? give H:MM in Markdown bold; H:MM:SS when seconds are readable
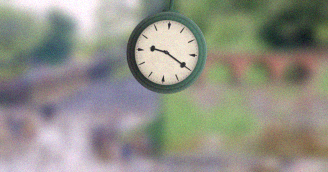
**9:20**
